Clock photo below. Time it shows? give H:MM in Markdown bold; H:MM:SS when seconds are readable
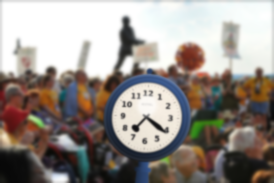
**7:21**
